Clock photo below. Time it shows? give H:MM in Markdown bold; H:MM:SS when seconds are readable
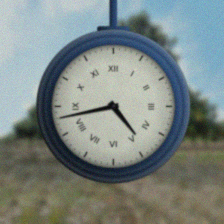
**4:43**
